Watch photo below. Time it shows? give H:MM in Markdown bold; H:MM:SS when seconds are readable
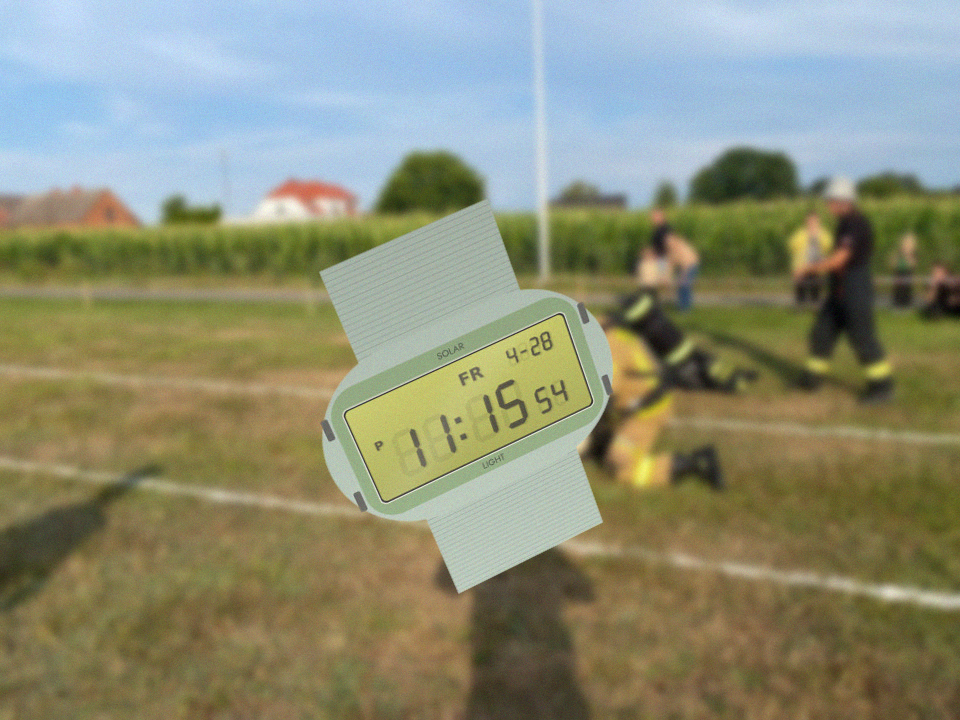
**11:15:54**
